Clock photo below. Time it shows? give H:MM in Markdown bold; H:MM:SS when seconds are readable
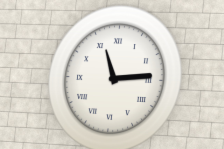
**11:14**
